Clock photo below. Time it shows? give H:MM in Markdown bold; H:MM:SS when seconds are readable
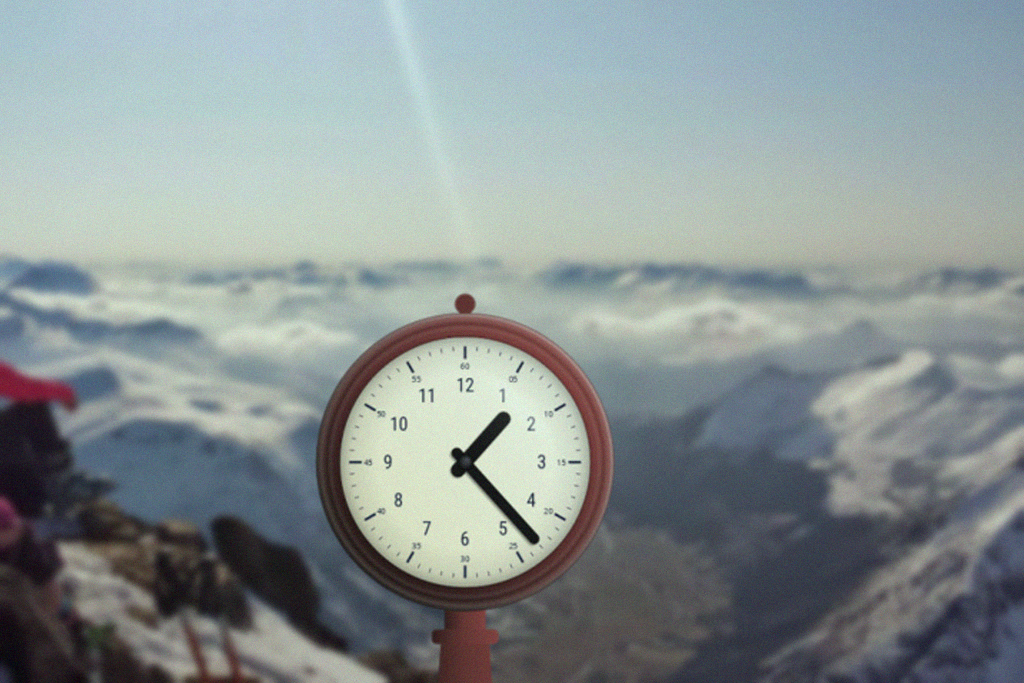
**1:23**
